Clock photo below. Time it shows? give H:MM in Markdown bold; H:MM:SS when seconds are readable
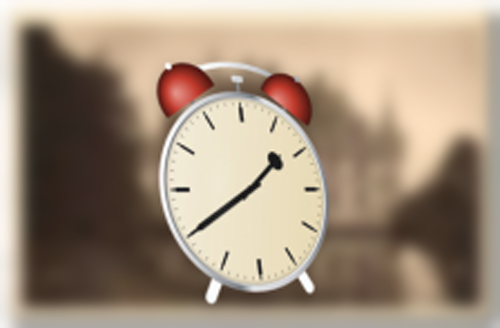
**1:40**
